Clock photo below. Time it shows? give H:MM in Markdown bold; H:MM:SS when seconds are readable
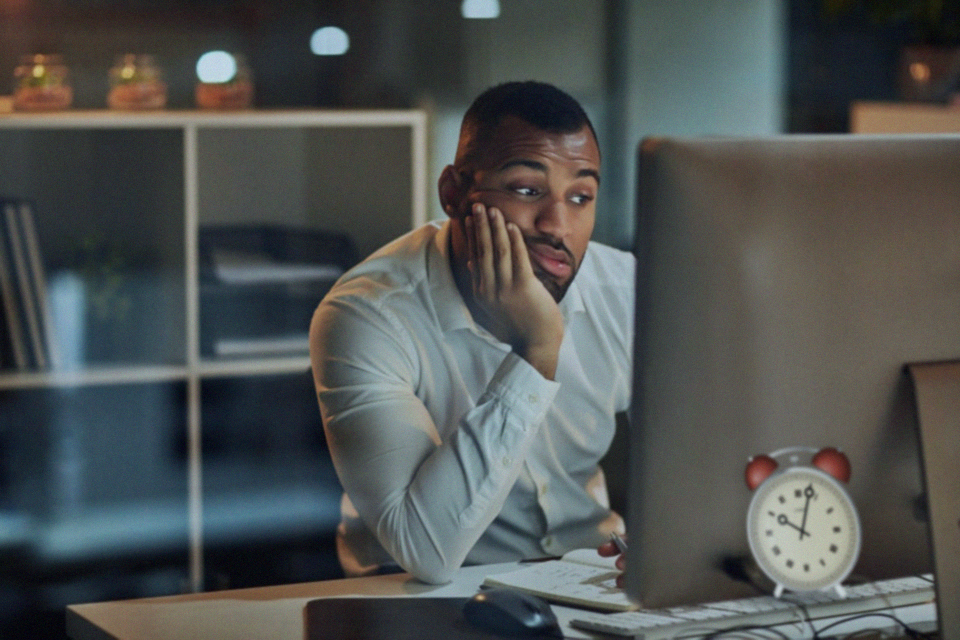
**10:03**
